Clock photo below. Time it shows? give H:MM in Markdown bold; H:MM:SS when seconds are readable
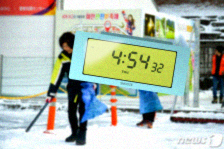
**4:54:32**
